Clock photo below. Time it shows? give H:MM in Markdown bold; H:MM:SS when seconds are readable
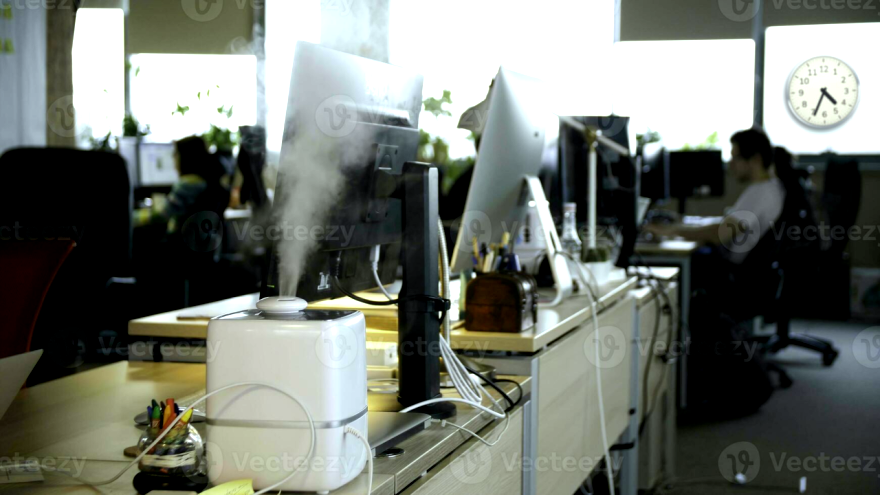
**4:34**
